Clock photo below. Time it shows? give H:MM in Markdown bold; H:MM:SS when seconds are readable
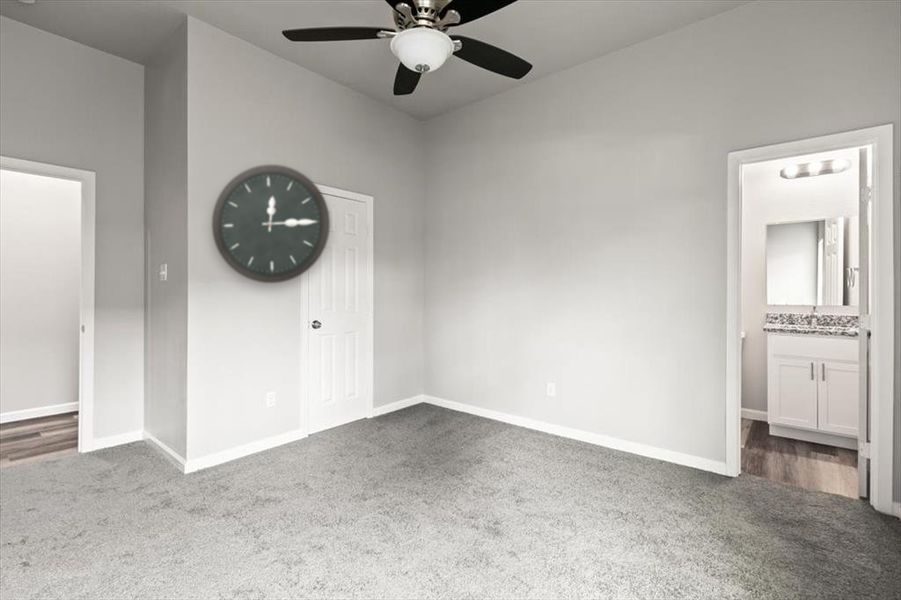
**12:15**
